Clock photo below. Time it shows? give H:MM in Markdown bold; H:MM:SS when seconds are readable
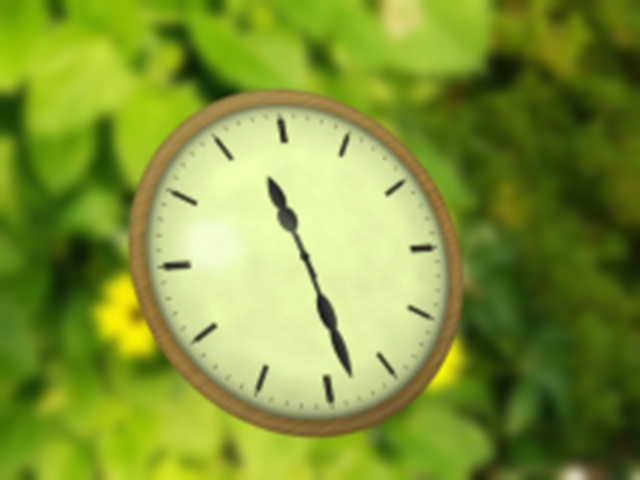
**11:28**
